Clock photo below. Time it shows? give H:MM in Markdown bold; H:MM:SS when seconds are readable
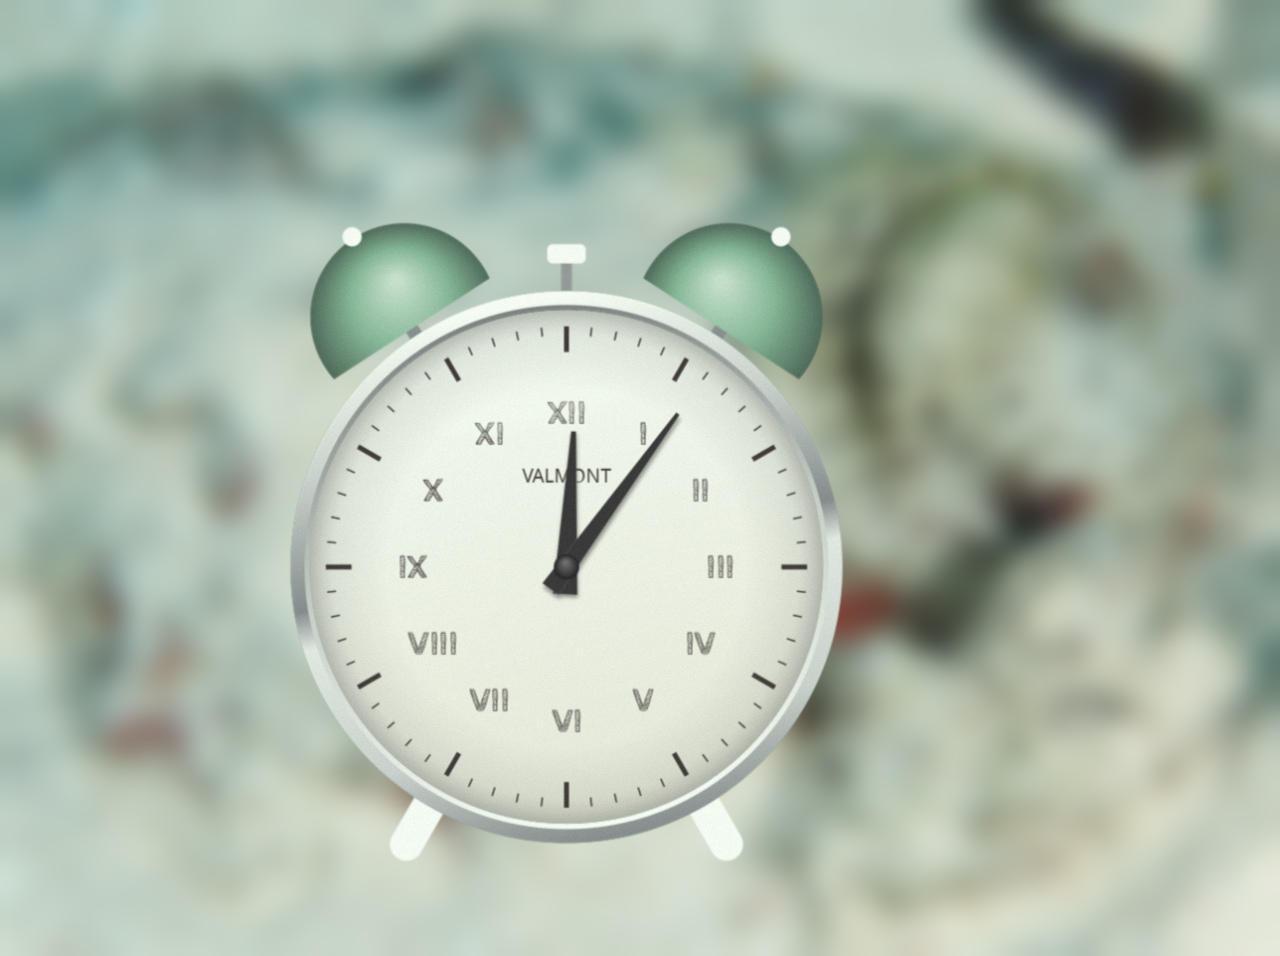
**12:06**
